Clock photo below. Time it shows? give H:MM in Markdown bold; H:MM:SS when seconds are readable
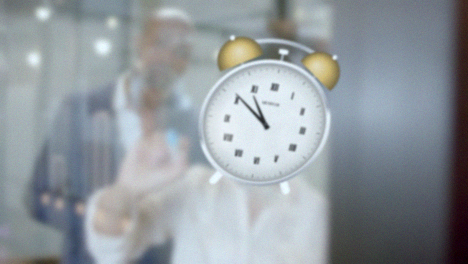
**10:51**
